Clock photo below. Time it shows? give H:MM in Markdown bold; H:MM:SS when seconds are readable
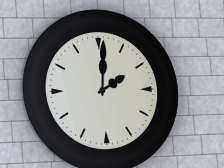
**2:01**
